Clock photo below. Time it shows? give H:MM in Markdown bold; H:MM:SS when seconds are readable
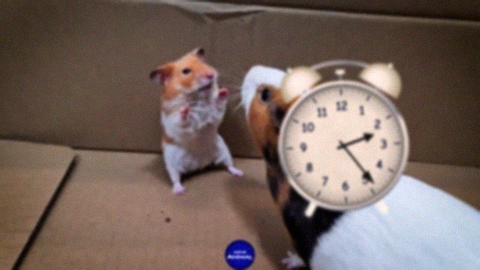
**2:24**
